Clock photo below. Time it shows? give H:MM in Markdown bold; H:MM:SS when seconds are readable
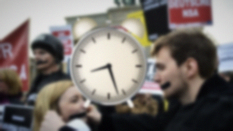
**8:27**
